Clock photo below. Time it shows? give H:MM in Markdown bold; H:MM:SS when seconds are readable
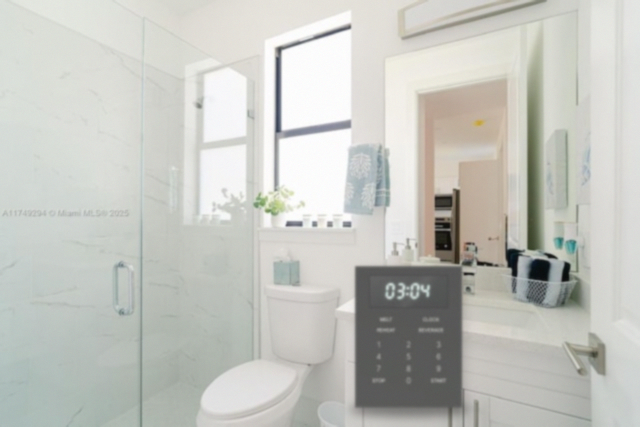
**3:04**
